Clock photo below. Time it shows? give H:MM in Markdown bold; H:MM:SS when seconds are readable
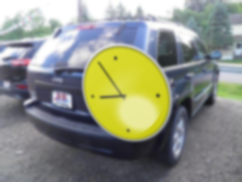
**8:55**
